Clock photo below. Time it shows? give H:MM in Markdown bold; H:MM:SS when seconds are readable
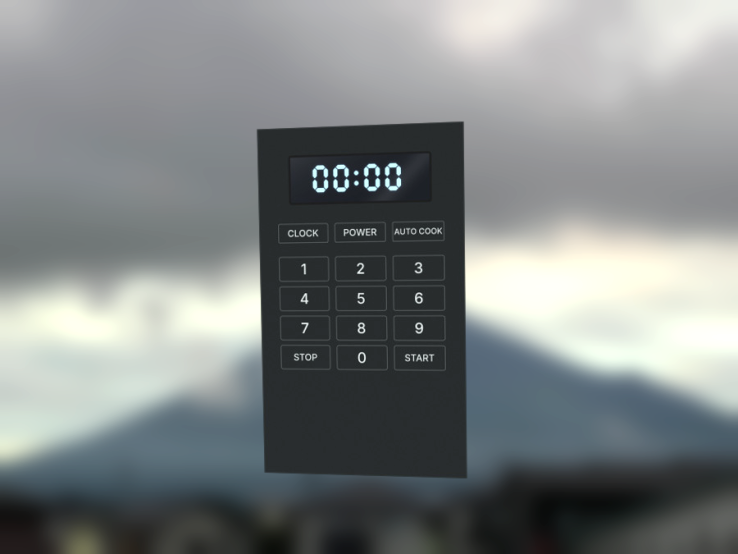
**0:00**
